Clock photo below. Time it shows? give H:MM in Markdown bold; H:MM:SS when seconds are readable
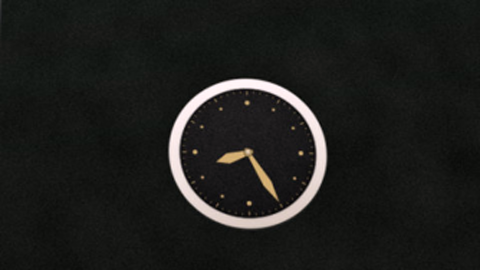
**8:25**
